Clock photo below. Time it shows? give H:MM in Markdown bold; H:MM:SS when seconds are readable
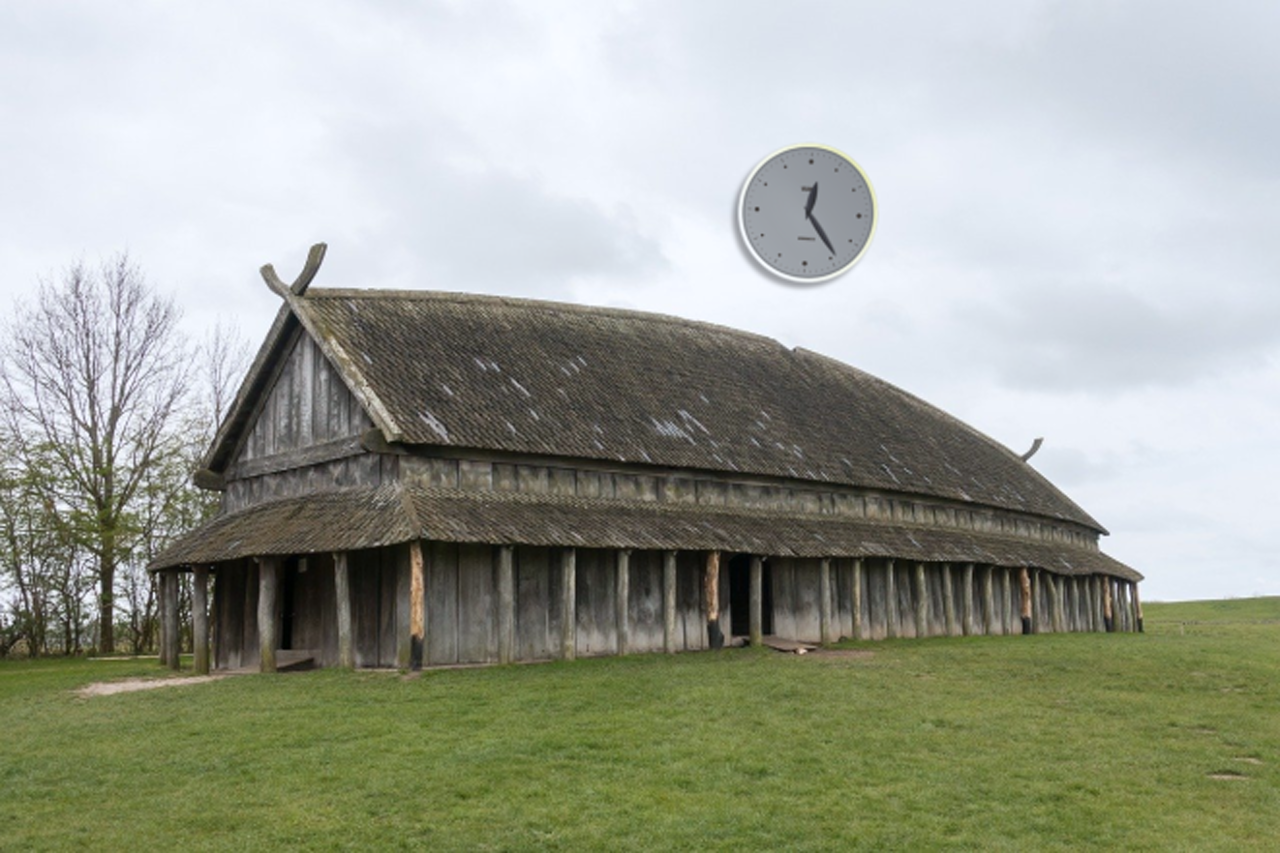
**12:24**
